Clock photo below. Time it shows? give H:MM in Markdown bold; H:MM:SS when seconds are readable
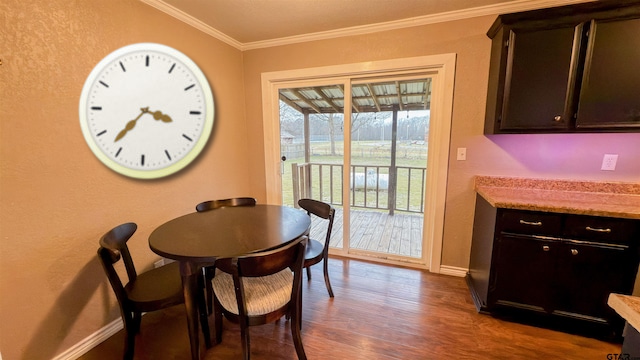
**3:37**
